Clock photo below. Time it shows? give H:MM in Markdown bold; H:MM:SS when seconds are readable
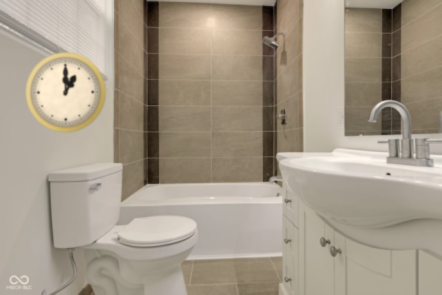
**1:00**
